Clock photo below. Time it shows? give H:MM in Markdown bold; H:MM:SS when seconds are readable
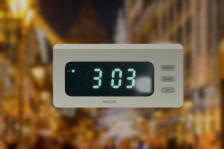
**3:03**
